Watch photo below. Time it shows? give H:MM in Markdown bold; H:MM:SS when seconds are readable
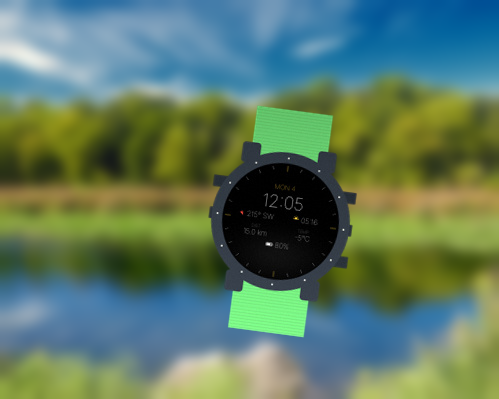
**12:05**
